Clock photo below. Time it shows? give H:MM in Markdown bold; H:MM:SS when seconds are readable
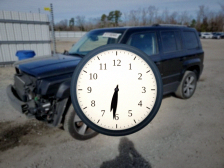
**6:31**
